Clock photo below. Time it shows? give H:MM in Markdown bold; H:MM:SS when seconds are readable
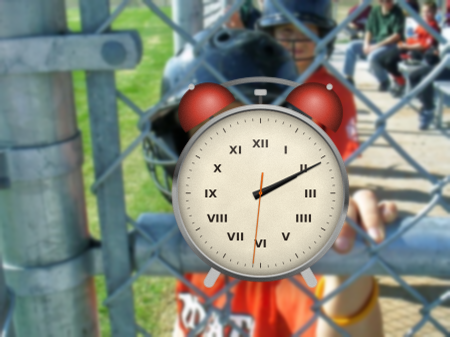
**2:10:31**
